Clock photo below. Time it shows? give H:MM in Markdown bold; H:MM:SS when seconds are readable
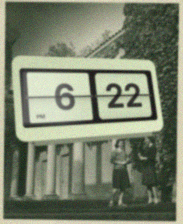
**6:22**
